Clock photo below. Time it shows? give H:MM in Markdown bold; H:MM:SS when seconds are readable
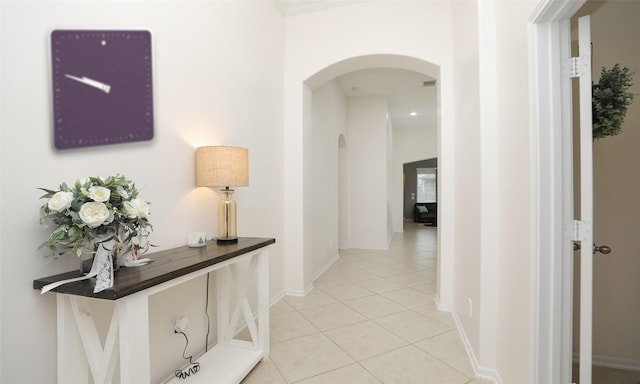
**9:48**
